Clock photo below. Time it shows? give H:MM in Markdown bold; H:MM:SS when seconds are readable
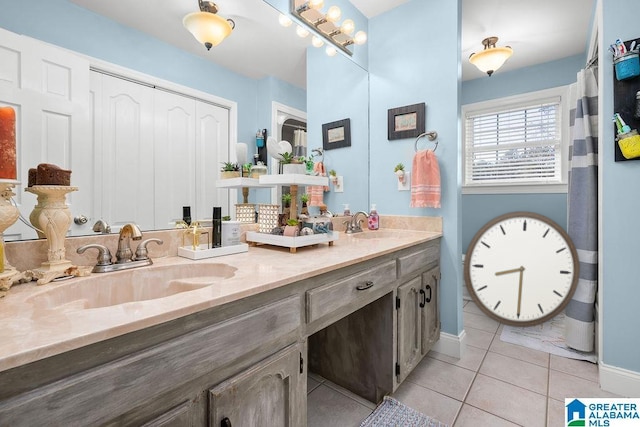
**8:30**
